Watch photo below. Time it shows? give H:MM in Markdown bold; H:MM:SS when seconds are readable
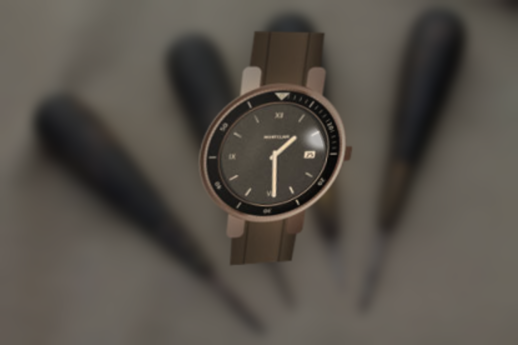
**1:29**
